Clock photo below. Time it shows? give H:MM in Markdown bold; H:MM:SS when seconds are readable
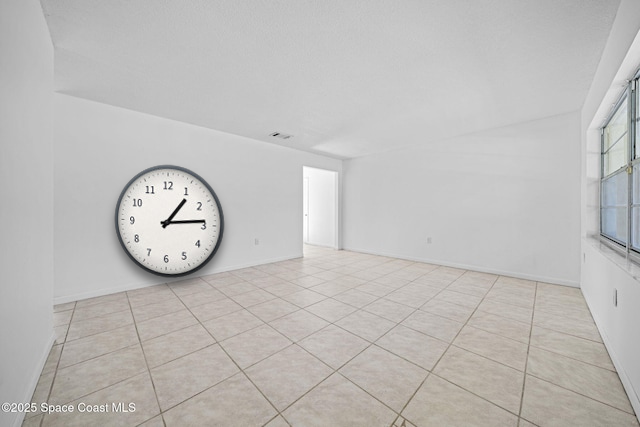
**1:14**
